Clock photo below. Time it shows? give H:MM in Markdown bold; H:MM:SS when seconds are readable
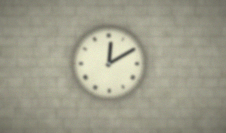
**12:10**
